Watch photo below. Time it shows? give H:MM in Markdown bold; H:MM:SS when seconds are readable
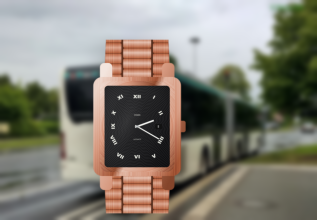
**2:20**
